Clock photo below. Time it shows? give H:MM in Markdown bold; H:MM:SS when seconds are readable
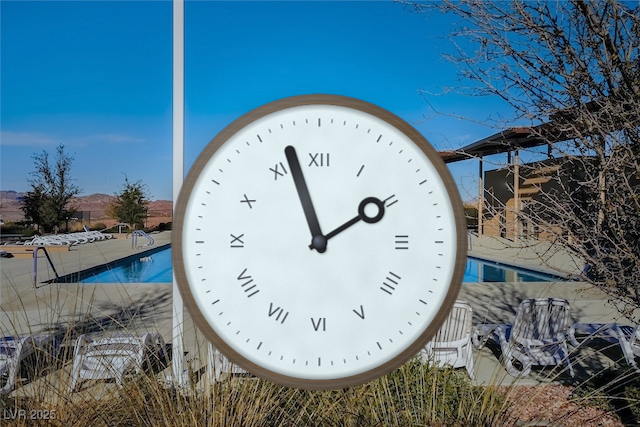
**1:57**
